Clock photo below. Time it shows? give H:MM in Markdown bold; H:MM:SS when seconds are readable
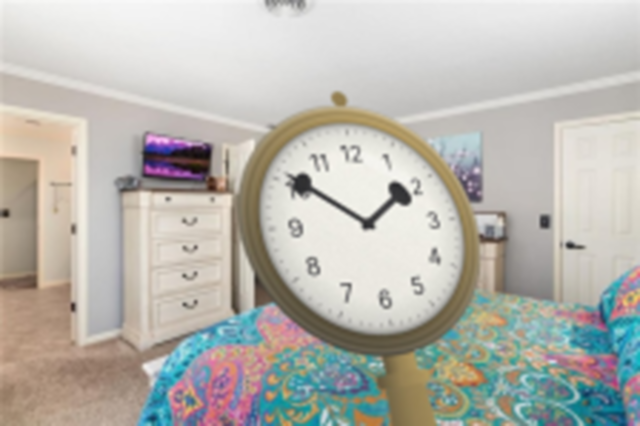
**1:51**
